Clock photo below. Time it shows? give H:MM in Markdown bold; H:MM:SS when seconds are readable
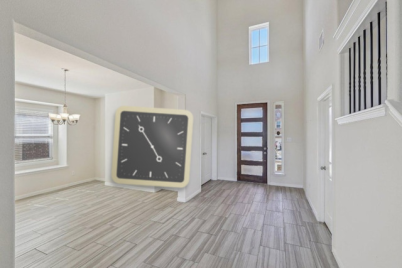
**4:54**
